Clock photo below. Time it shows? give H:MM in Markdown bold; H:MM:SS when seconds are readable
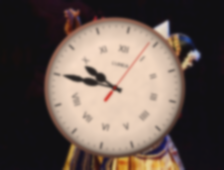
**9:45:04**
